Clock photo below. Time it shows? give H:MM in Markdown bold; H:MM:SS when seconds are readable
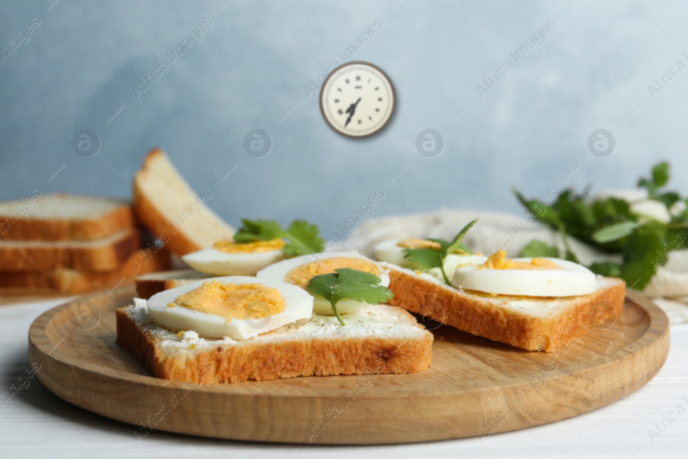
**7:35**
